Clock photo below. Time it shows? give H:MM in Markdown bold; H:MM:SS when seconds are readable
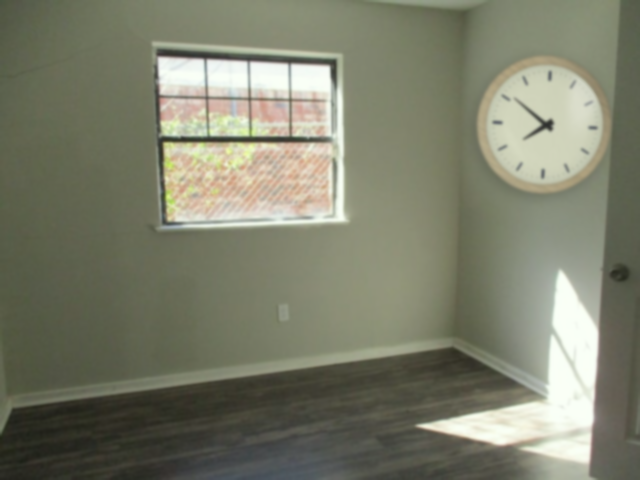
**7:51**
